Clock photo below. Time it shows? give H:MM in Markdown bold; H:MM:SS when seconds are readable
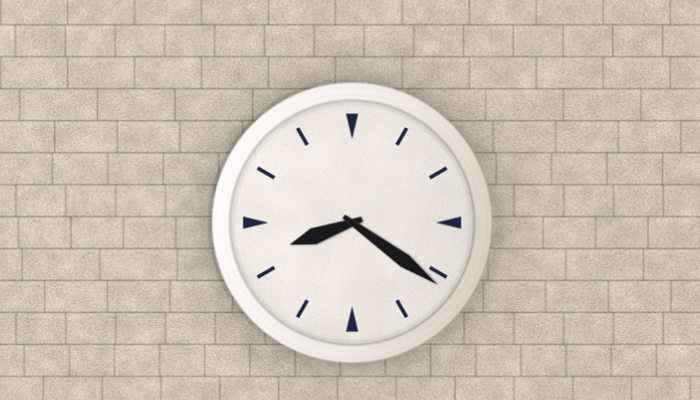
**8:21**
